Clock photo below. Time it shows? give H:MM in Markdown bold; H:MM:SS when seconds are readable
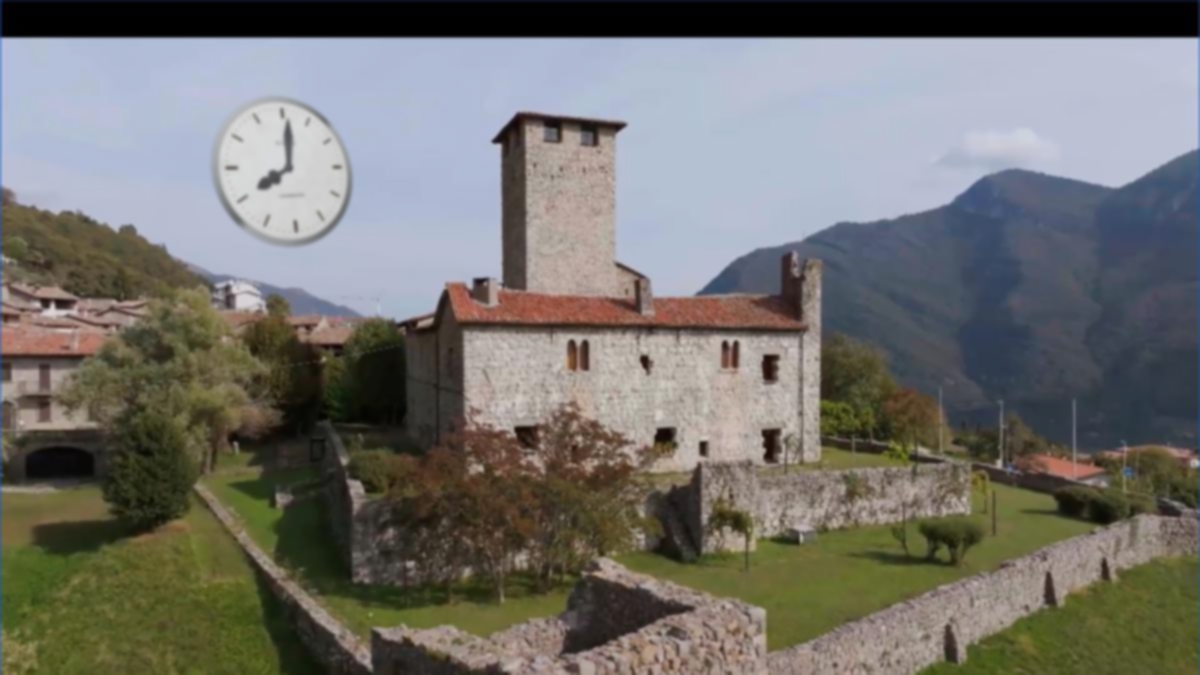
**8:01**
